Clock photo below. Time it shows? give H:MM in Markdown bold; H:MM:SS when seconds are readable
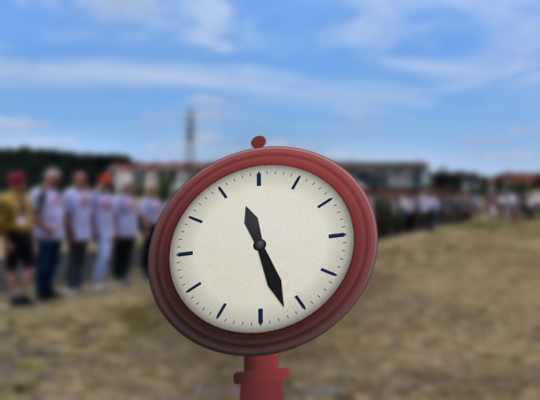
**11:27**
